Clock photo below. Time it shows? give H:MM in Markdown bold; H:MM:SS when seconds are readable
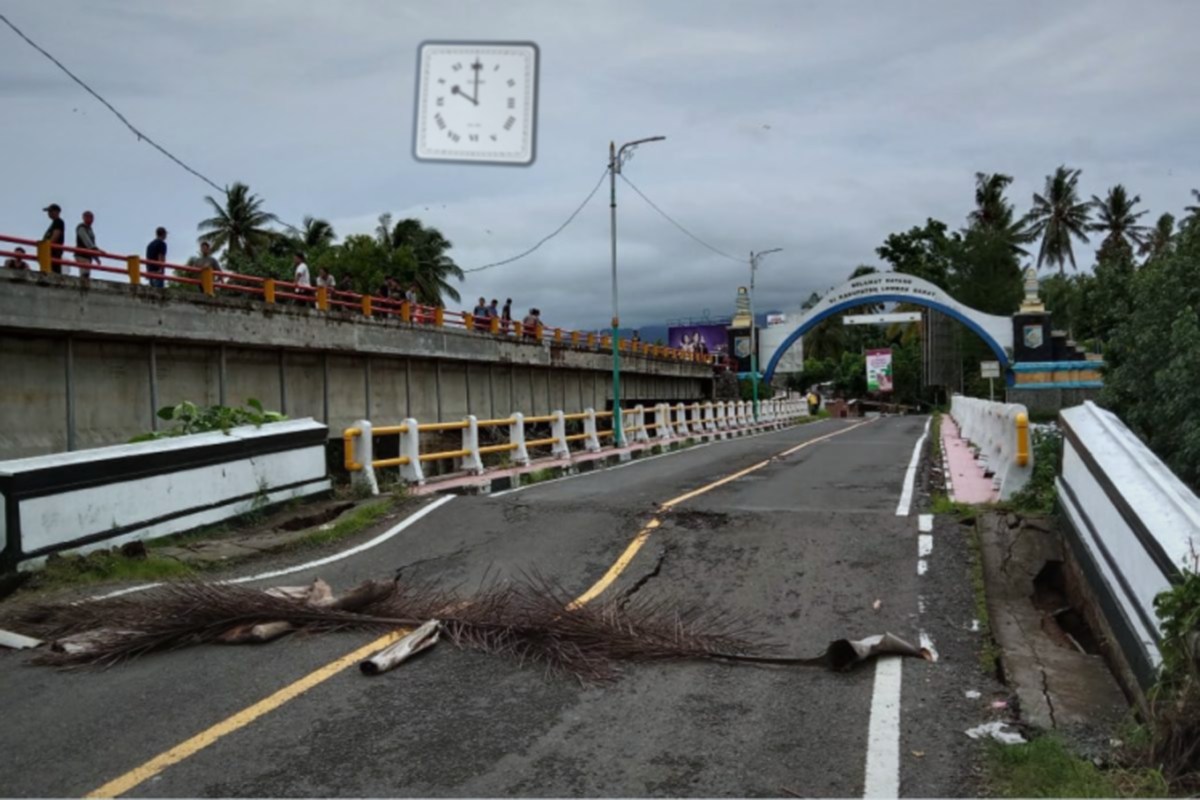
**10:00**
